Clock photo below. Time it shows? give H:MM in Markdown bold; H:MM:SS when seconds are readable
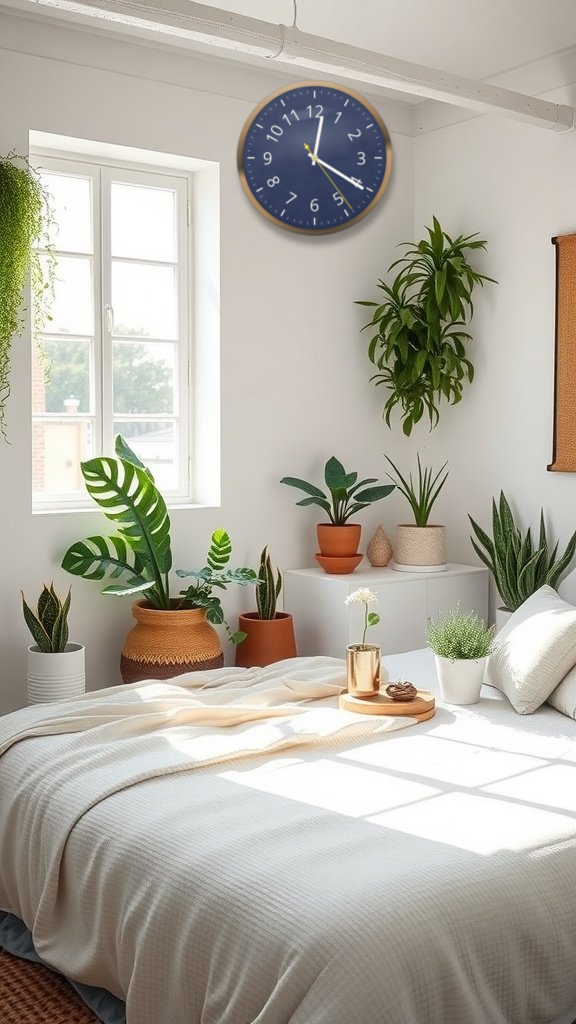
**12:20:24**
